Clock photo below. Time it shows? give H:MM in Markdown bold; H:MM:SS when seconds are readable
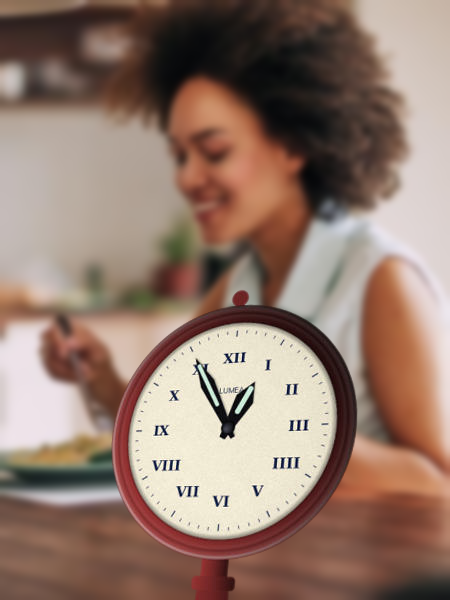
**12:55**
